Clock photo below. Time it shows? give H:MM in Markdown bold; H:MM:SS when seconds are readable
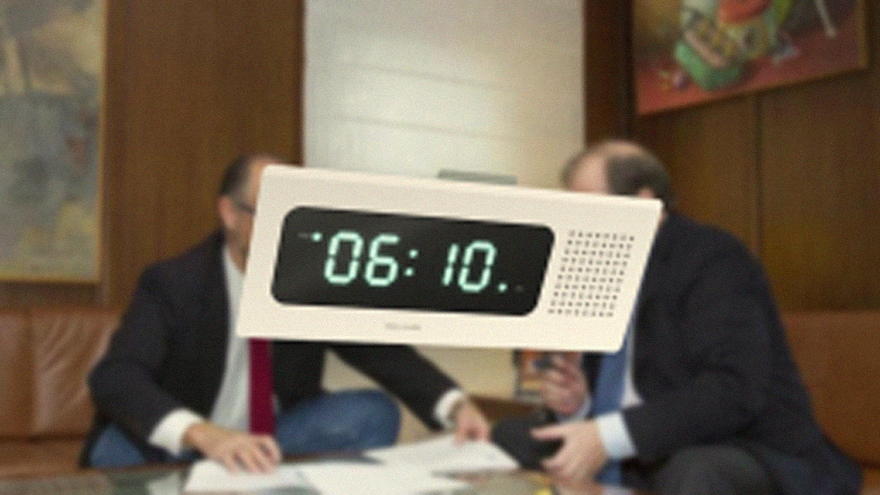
**6:10**
